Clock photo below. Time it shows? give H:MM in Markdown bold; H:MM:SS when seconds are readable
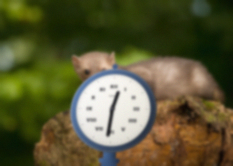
**12:31**
